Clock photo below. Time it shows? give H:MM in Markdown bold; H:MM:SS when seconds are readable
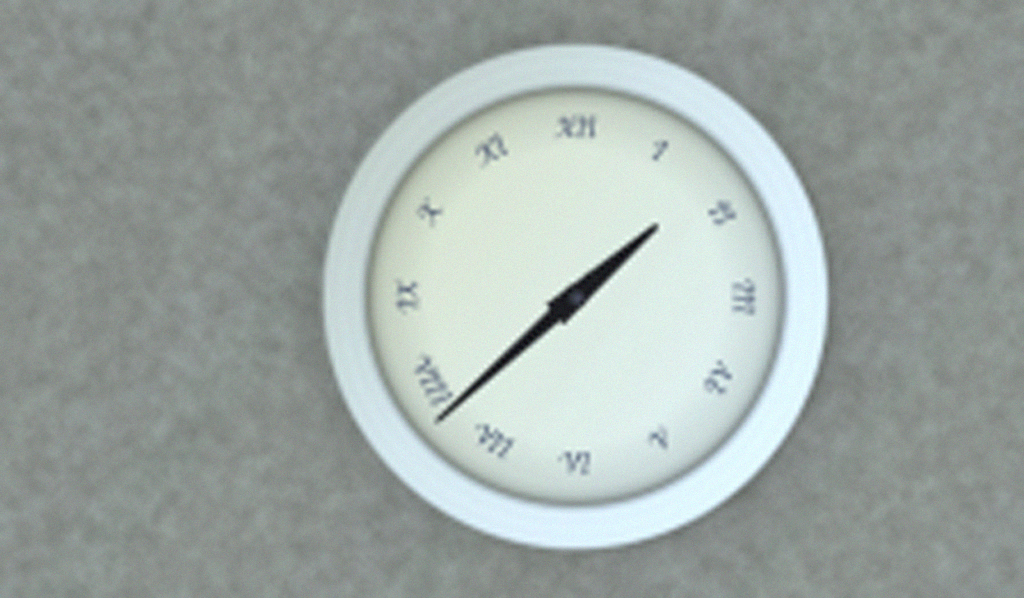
**1:38**
